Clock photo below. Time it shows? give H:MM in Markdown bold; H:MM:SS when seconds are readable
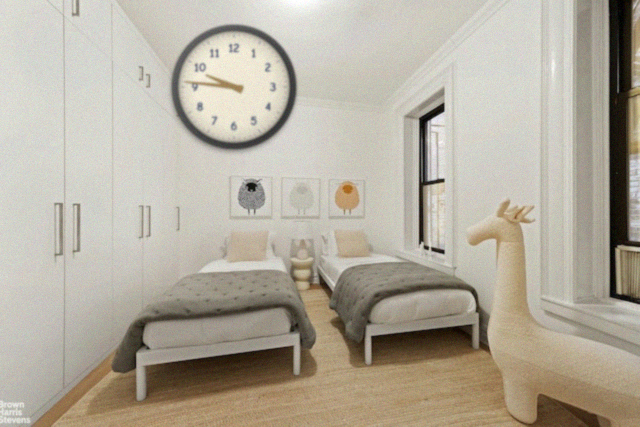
**9:46**
